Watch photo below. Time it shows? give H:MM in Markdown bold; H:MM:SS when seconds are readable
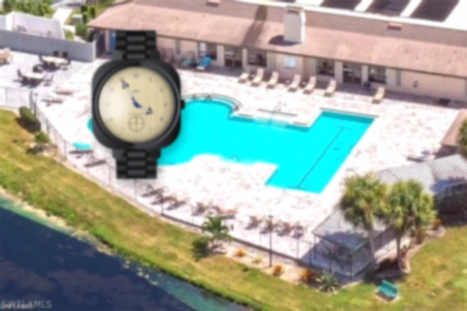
**3:55**
